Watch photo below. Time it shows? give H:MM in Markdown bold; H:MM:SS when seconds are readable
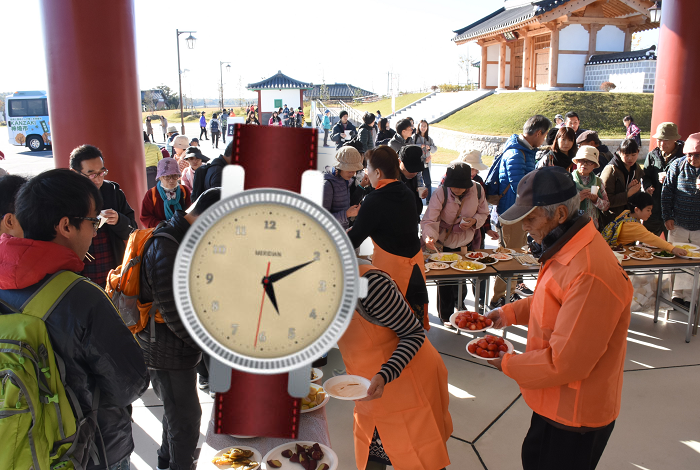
**5:10:31**
